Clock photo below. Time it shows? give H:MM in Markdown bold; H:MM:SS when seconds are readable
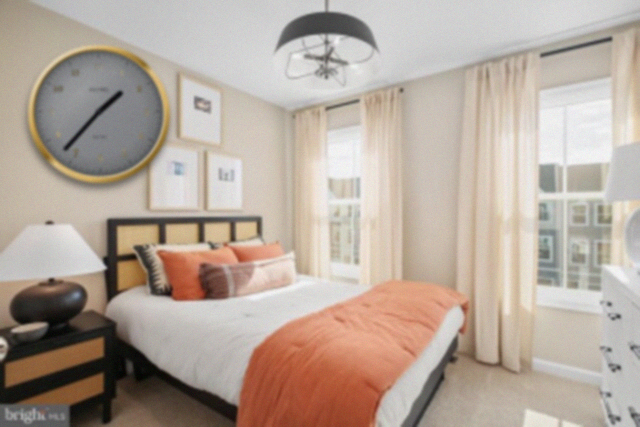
**1:37**
